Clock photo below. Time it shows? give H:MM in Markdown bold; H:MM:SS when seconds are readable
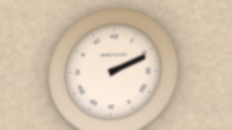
**2:11**
